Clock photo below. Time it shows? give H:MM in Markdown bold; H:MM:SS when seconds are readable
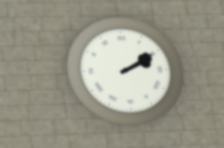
**2:10**
